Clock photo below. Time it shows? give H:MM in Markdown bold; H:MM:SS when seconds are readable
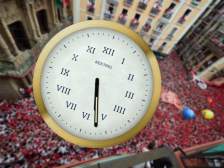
**5:27**
